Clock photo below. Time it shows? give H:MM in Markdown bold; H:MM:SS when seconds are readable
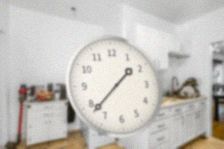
**1:38**
